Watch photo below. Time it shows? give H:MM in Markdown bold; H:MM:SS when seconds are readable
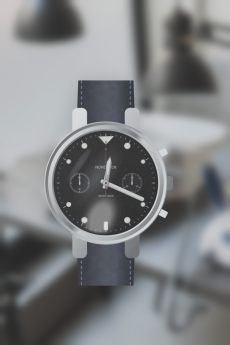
**12:19**
